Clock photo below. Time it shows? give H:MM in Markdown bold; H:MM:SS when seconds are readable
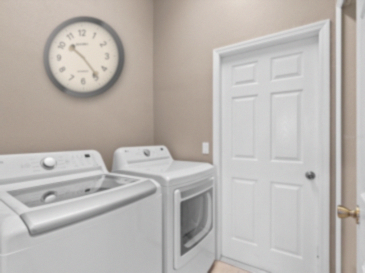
**10:24**
